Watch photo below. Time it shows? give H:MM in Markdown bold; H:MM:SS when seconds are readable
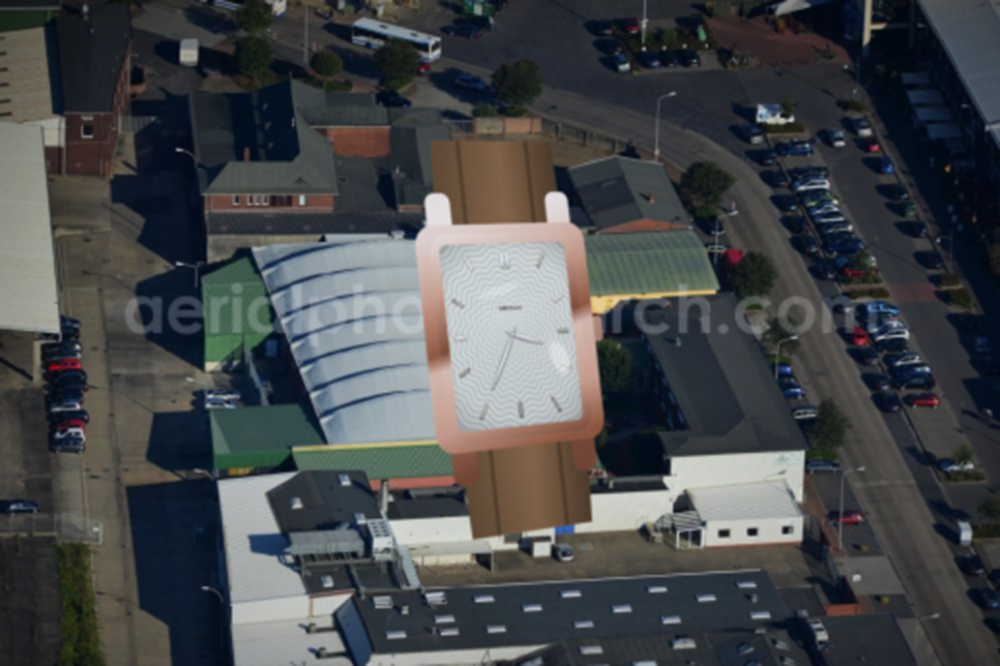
**3:35**
